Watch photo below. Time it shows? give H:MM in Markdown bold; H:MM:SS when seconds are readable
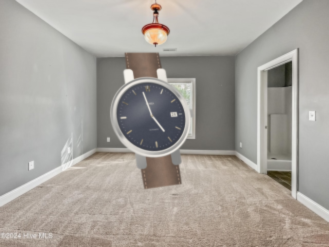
**4:58**
